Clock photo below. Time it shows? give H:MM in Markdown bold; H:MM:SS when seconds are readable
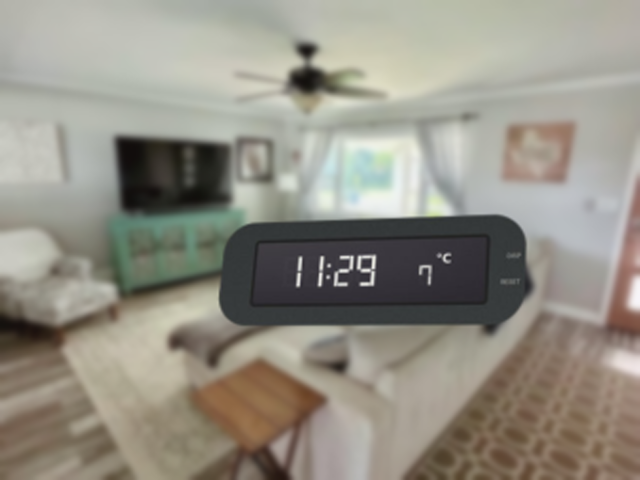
**11:29**
